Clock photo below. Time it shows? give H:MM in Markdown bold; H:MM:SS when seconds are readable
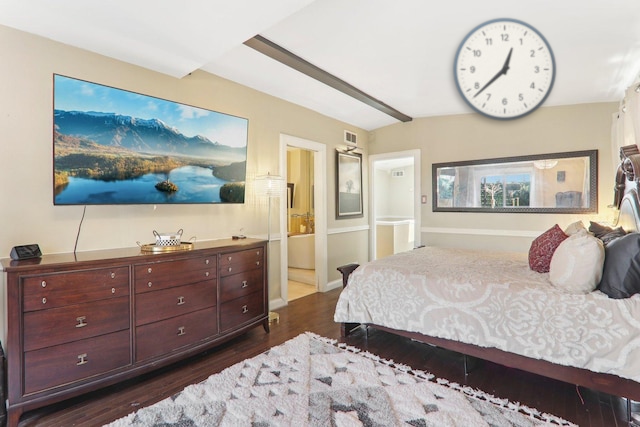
**12:38**
